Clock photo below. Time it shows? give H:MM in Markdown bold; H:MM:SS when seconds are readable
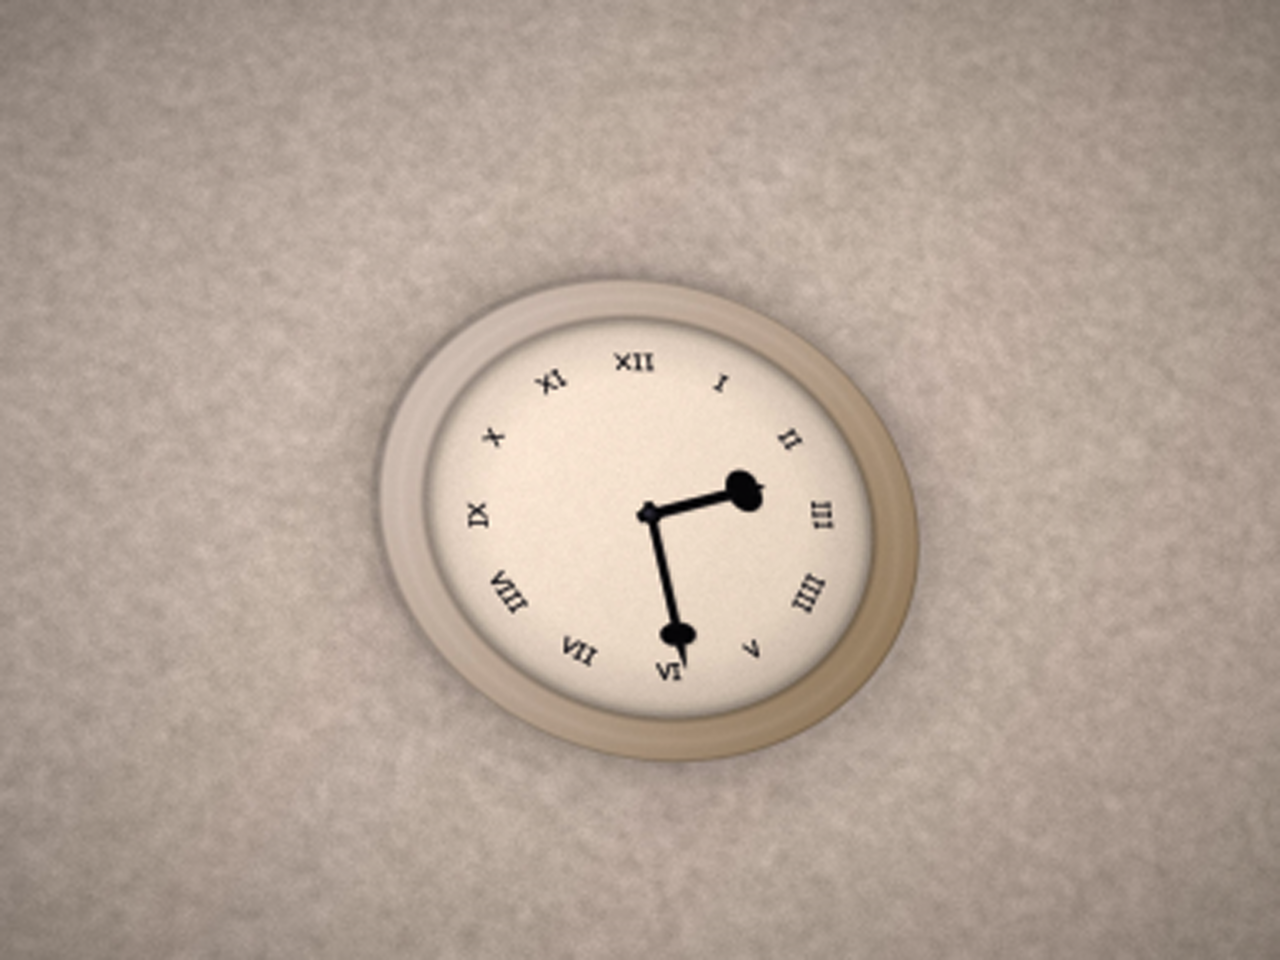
**2:29**
